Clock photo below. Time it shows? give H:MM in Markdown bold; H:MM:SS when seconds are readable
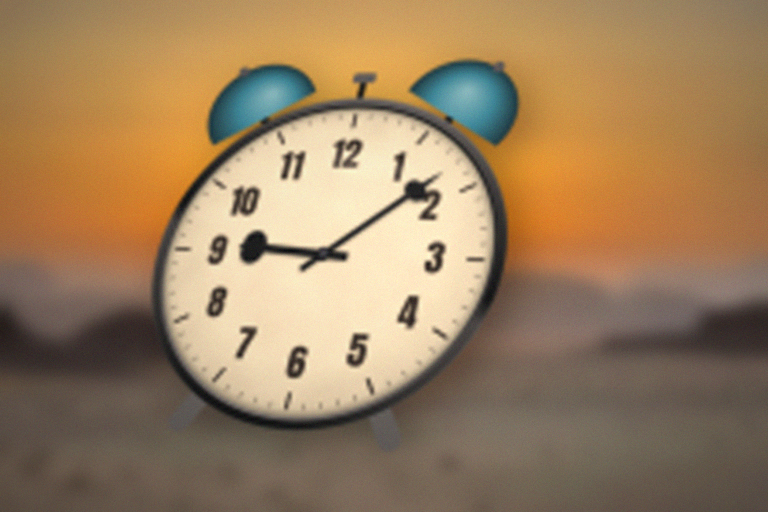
**9:08**
